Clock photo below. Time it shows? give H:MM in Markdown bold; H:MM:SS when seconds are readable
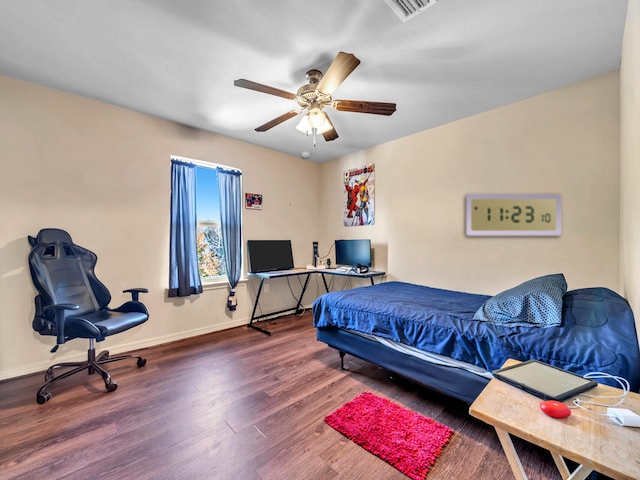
**11:23**
